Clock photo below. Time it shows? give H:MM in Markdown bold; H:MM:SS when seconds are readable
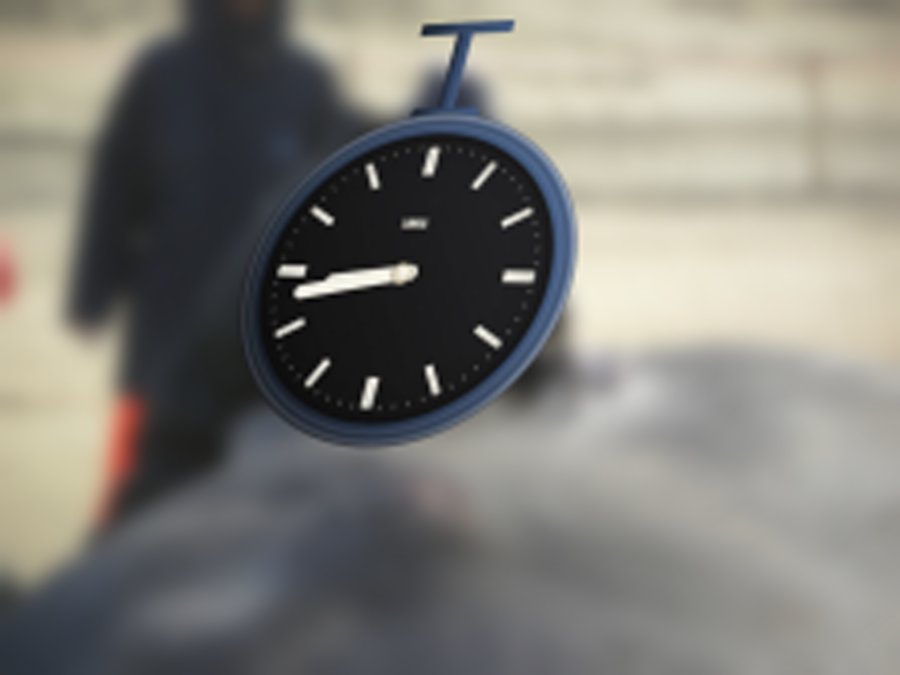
**8:43**
